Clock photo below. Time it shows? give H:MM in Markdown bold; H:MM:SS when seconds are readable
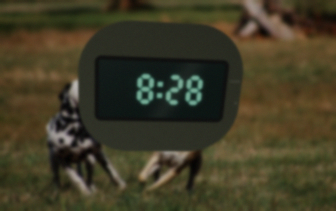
**8:28**
